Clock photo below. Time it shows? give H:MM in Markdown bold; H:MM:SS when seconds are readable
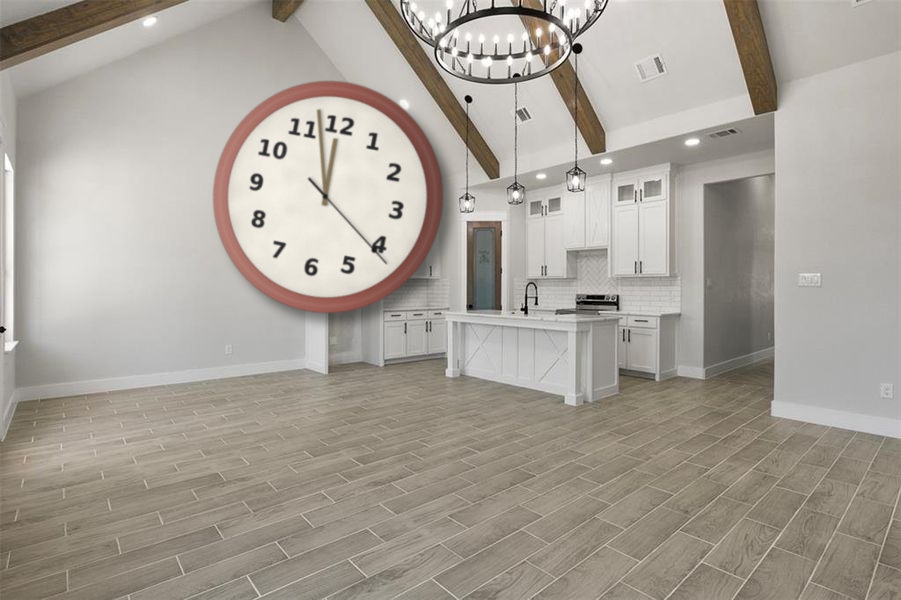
**11:57:21**
